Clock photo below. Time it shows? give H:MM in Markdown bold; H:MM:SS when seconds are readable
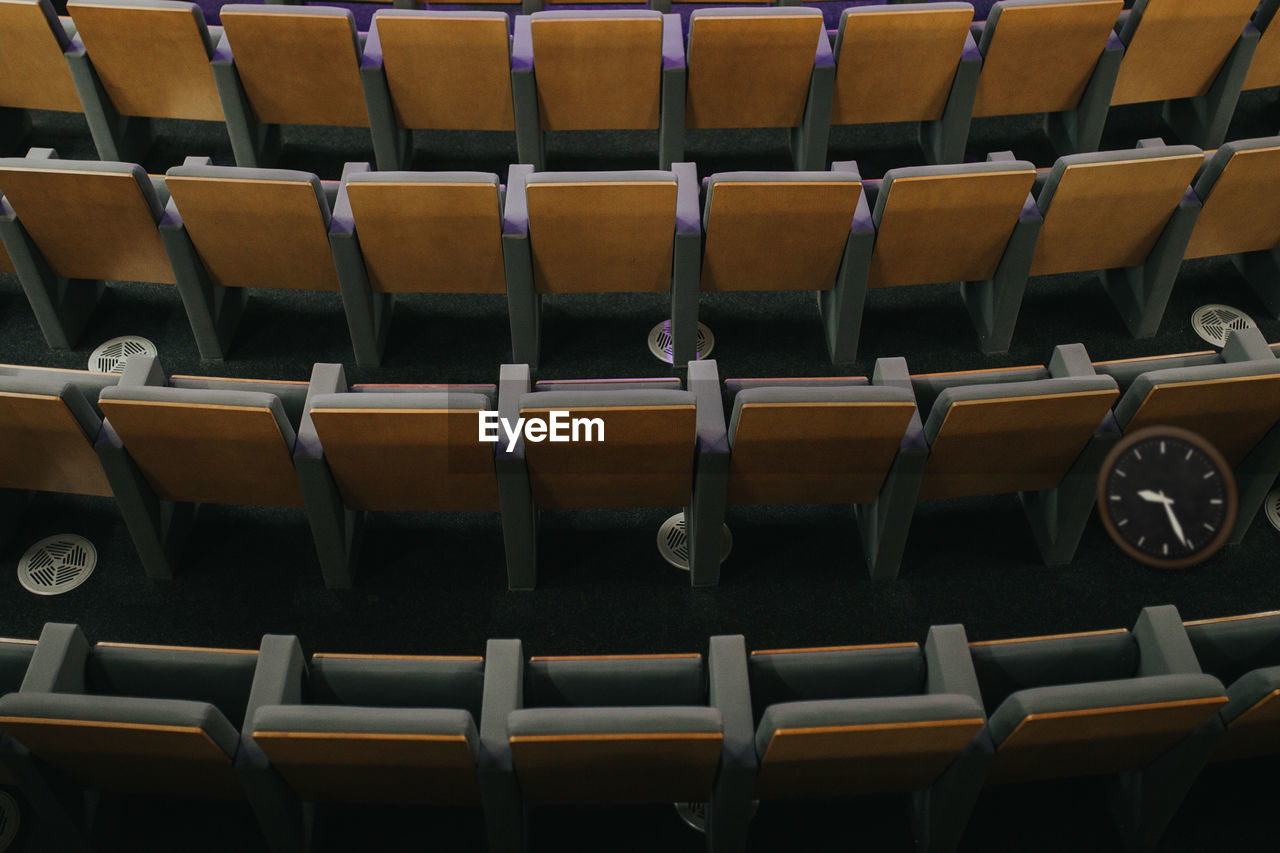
**9:26**
